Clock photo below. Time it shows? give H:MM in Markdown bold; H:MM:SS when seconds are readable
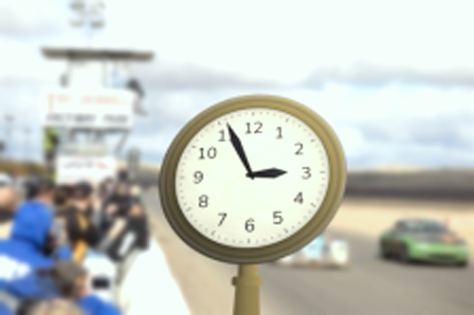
**2:56**
